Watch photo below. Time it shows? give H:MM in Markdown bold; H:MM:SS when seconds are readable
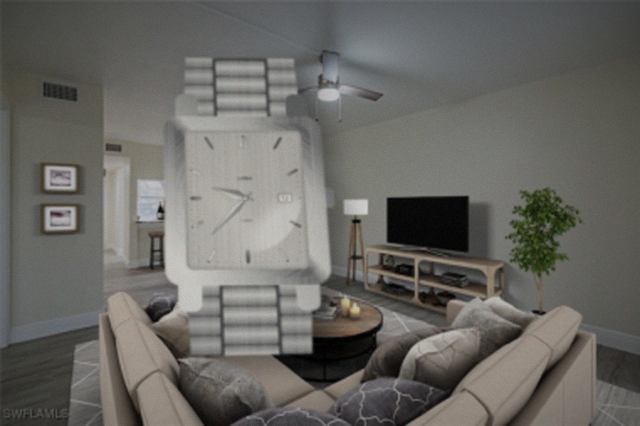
**9:37**
